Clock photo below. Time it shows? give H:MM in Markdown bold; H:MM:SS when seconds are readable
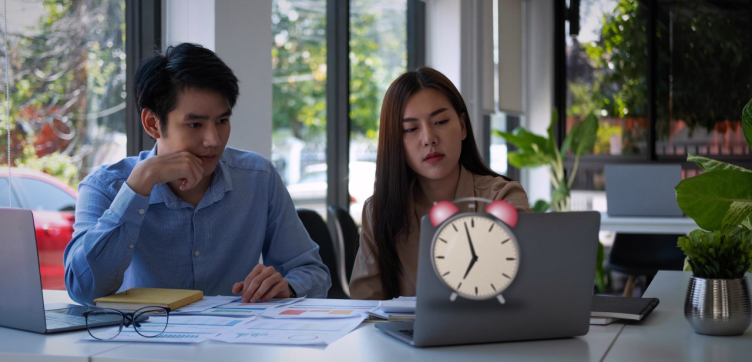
**6:58**
